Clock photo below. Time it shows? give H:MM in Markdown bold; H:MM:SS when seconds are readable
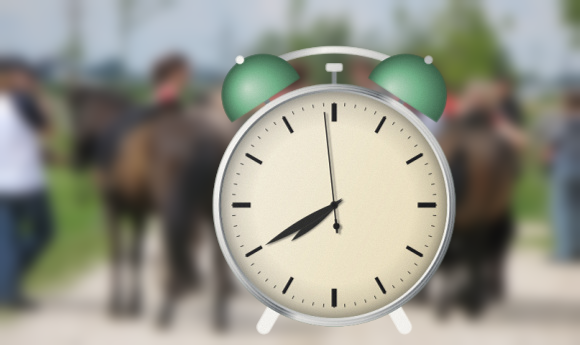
**7:39:59**
